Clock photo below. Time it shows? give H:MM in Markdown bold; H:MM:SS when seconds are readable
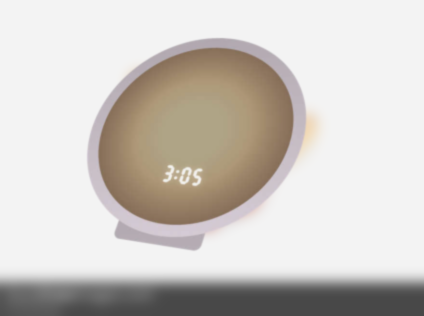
**3:05**
